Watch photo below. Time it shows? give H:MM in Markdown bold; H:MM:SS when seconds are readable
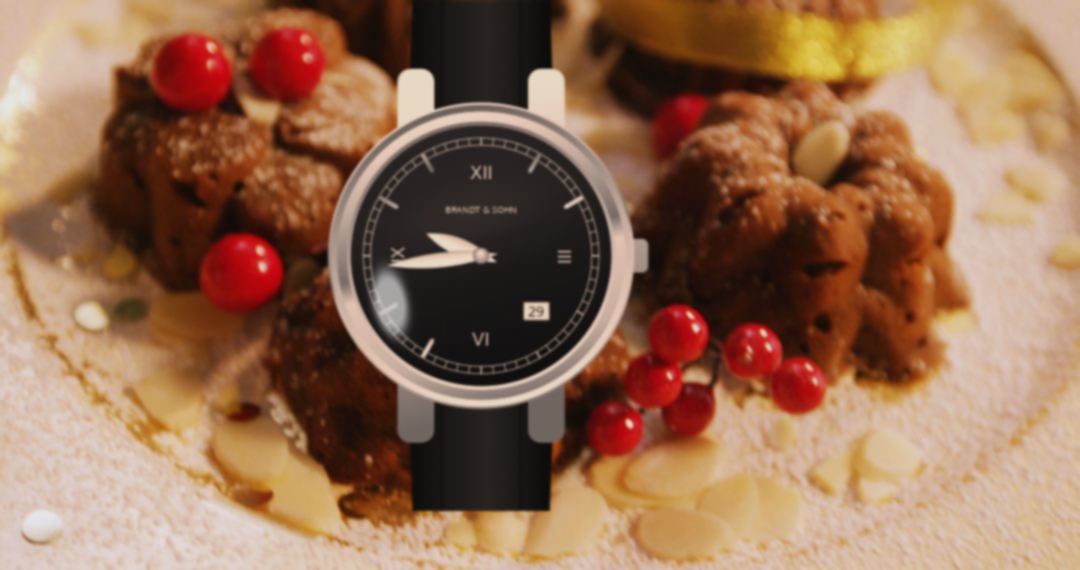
**9:44**
